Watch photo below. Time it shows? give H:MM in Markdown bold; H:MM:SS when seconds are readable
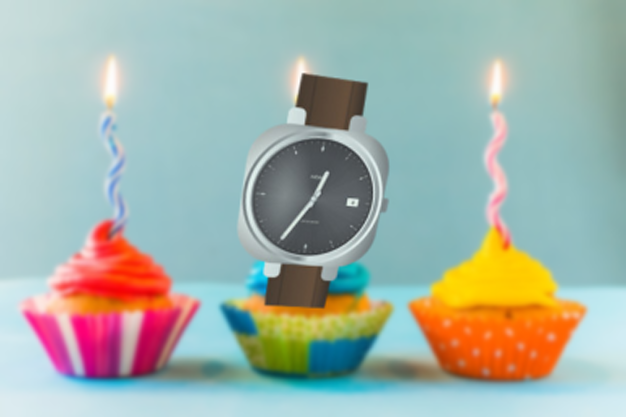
**12:35**
